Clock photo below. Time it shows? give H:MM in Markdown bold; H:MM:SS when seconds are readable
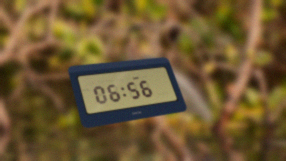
**6:56**
